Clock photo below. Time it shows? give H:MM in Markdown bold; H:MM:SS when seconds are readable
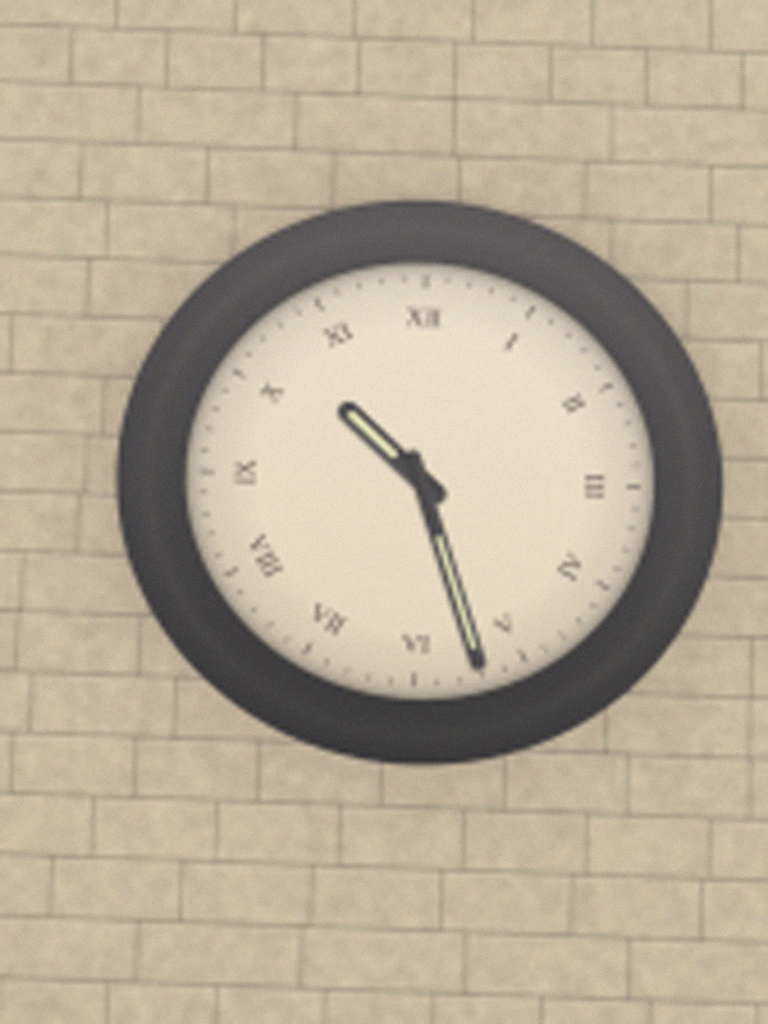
**10:27**
